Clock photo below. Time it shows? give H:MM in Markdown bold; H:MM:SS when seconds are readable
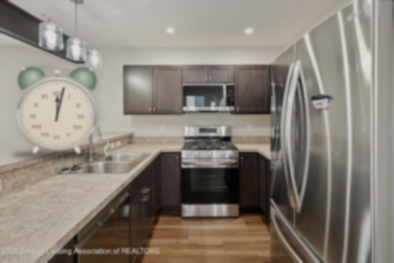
**12:02**
